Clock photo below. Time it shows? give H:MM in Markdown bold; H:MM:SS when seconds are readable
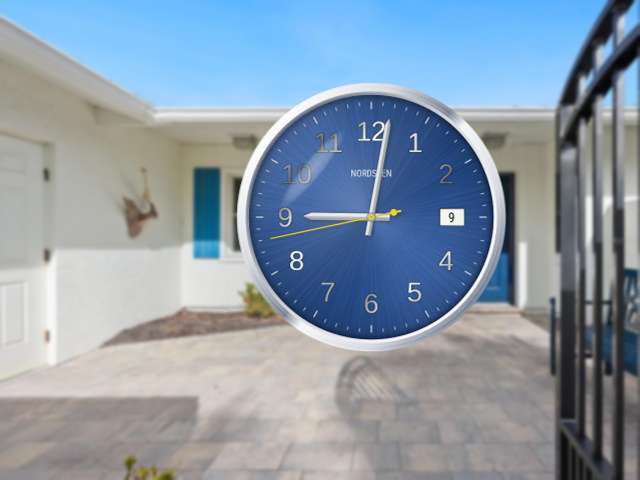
**9:01:43**
